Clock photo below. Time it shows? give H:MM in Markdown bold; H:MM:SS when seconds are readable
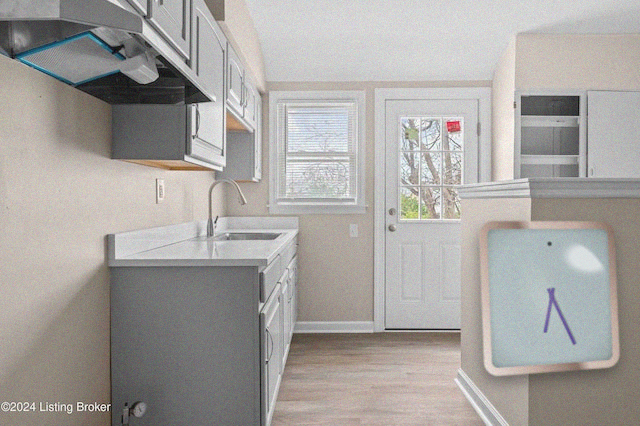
**6:26**
